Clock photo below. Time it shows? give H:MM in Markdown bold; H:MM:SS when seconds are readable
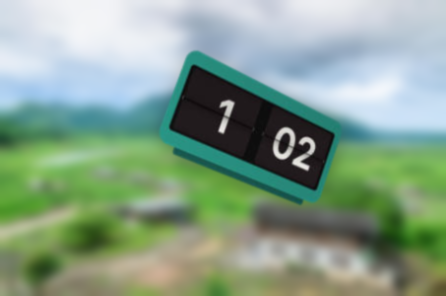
**1:02**
